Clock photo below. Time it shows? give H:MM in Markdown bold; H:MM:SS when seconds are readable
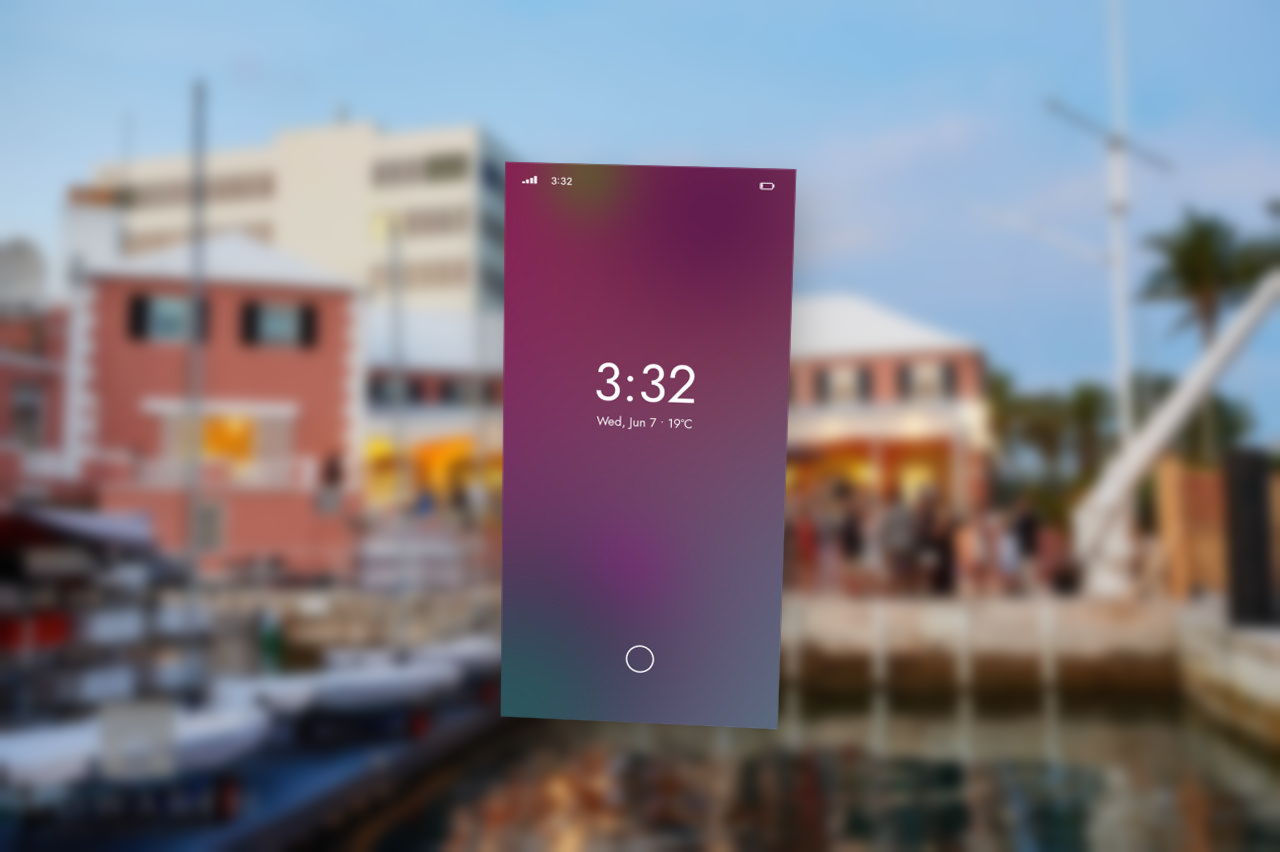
**3:32**
